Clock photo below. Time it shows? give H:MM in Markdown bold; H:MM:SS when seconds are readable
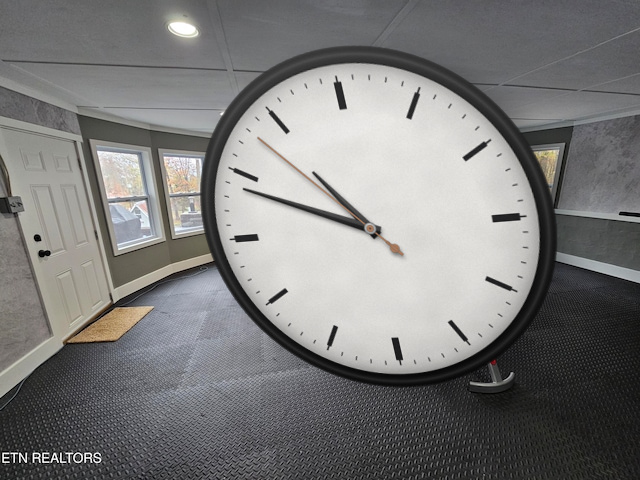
**10:48:53**
